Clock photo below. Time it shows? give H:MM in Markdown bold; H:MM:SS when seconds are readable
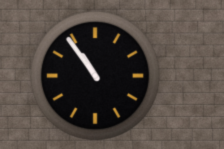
**10:54**
